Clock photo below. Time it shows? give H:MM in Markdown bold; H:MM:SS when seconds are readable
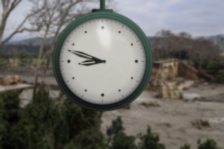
**8:48**
